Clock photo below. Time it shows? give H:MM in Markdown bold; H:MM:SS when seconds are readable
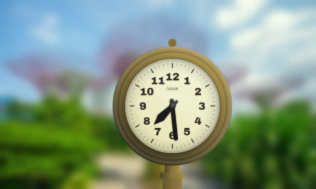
**7:29**
